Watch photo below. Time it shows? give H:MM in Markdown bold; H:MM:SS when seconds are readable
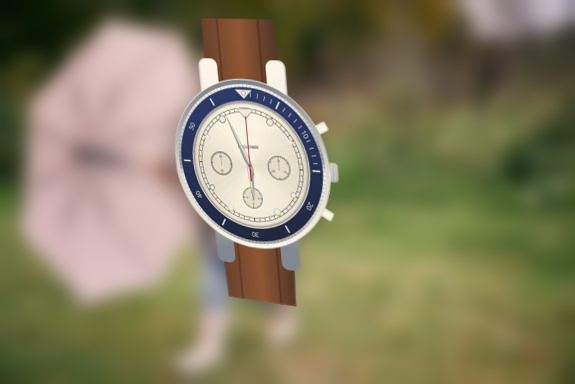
**5:56**
